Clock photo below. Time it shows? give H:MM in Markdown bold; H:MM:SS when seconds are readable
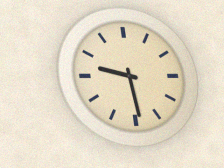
**9:29**
